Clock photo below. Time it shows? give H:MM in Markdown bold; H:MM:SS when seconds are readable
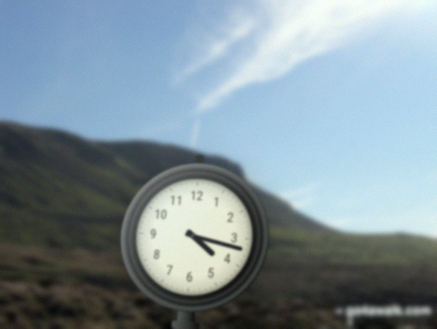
**4:17**
